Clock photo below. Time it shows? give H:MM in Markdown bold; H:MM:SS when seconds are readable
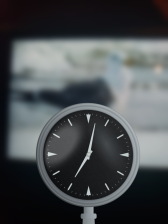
**7:02**
